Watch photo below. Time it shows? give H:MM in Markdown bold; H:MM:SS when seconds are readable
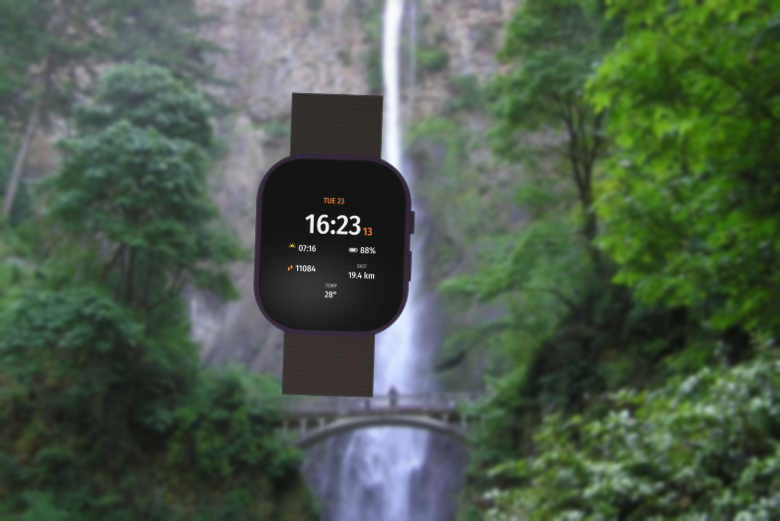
**16:23:13**
